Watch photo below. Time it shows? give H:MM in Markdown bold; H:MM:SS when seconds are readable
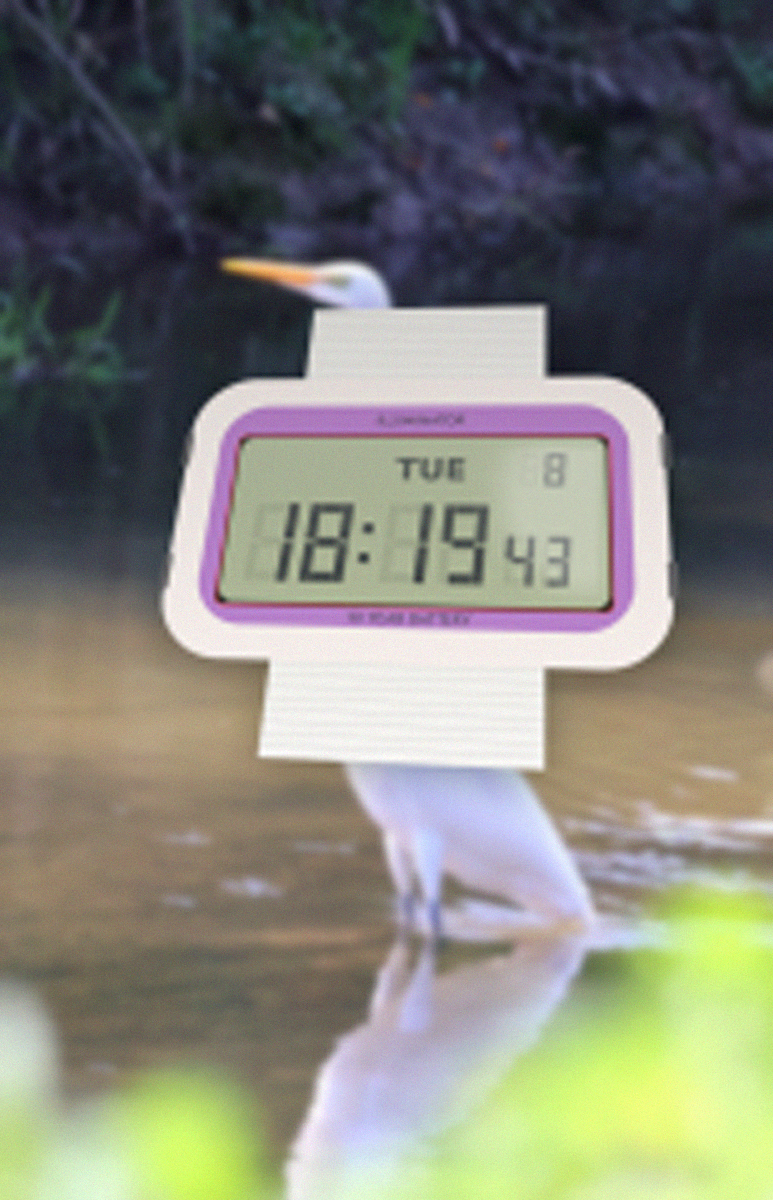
**18:19:43**
